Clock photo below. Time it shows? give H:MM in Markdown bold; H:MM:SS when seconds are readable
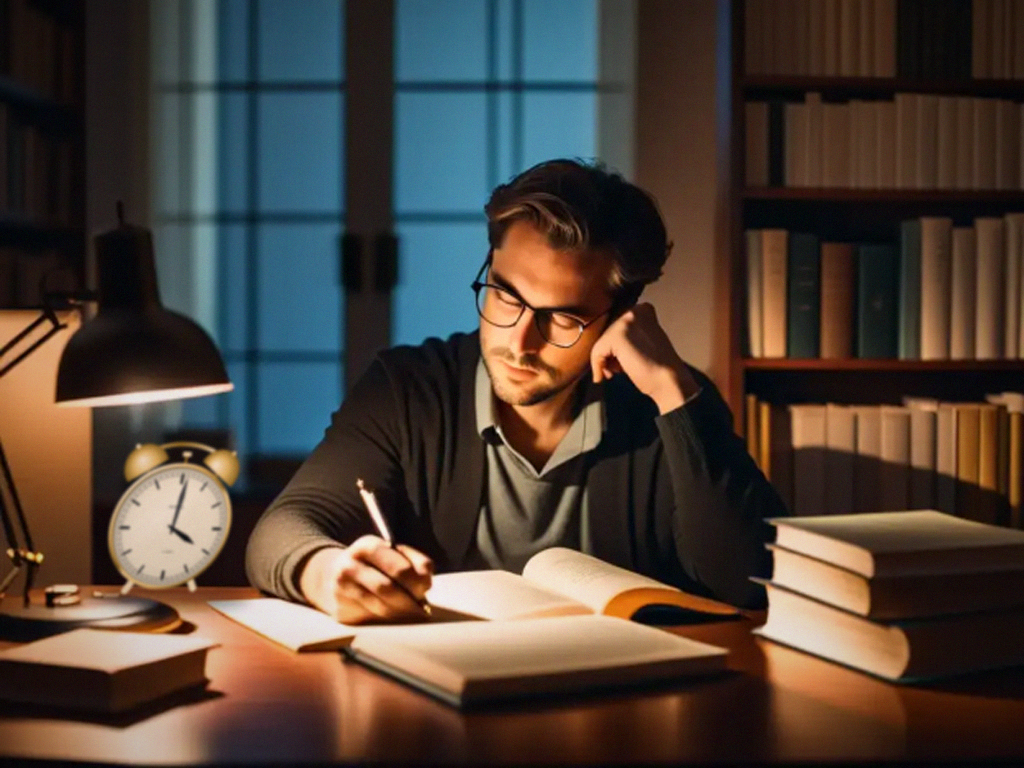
**4:01**
